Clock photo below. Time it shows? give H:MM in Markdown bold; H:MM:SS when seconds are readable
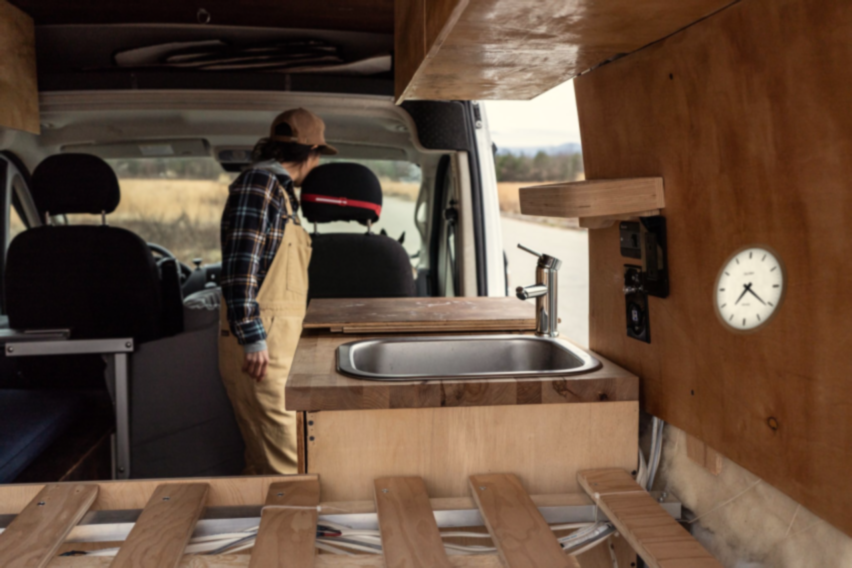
**7:21**
